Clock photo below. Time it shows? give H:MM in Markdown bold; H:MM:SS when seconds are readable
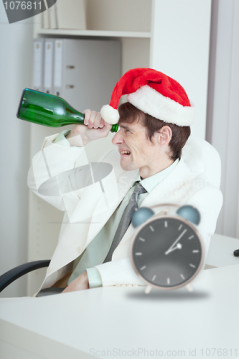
**2:07**
